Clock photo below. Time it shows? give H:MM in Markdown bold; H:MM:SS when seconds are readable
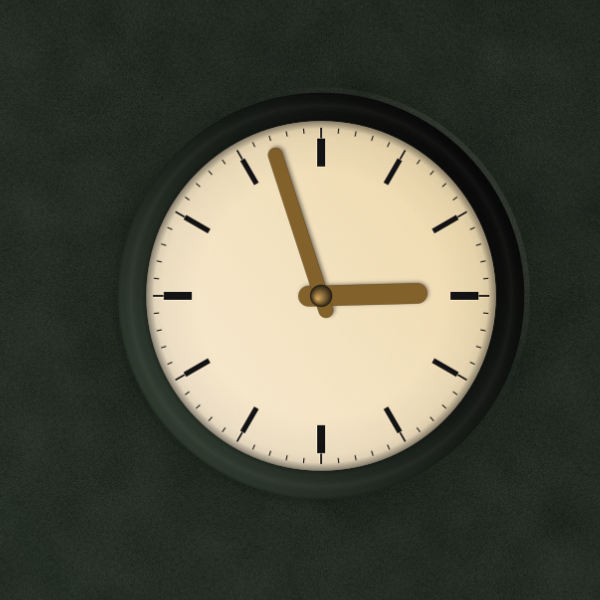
**2:57**
